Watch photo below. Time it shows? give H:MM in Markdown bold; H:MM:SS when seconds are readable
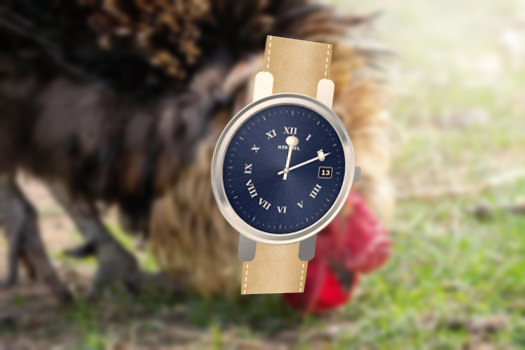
**12:11**
